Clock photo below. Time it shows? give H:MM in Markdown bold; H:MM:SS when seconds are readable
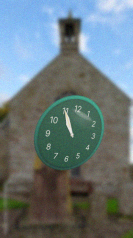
**10:55**
